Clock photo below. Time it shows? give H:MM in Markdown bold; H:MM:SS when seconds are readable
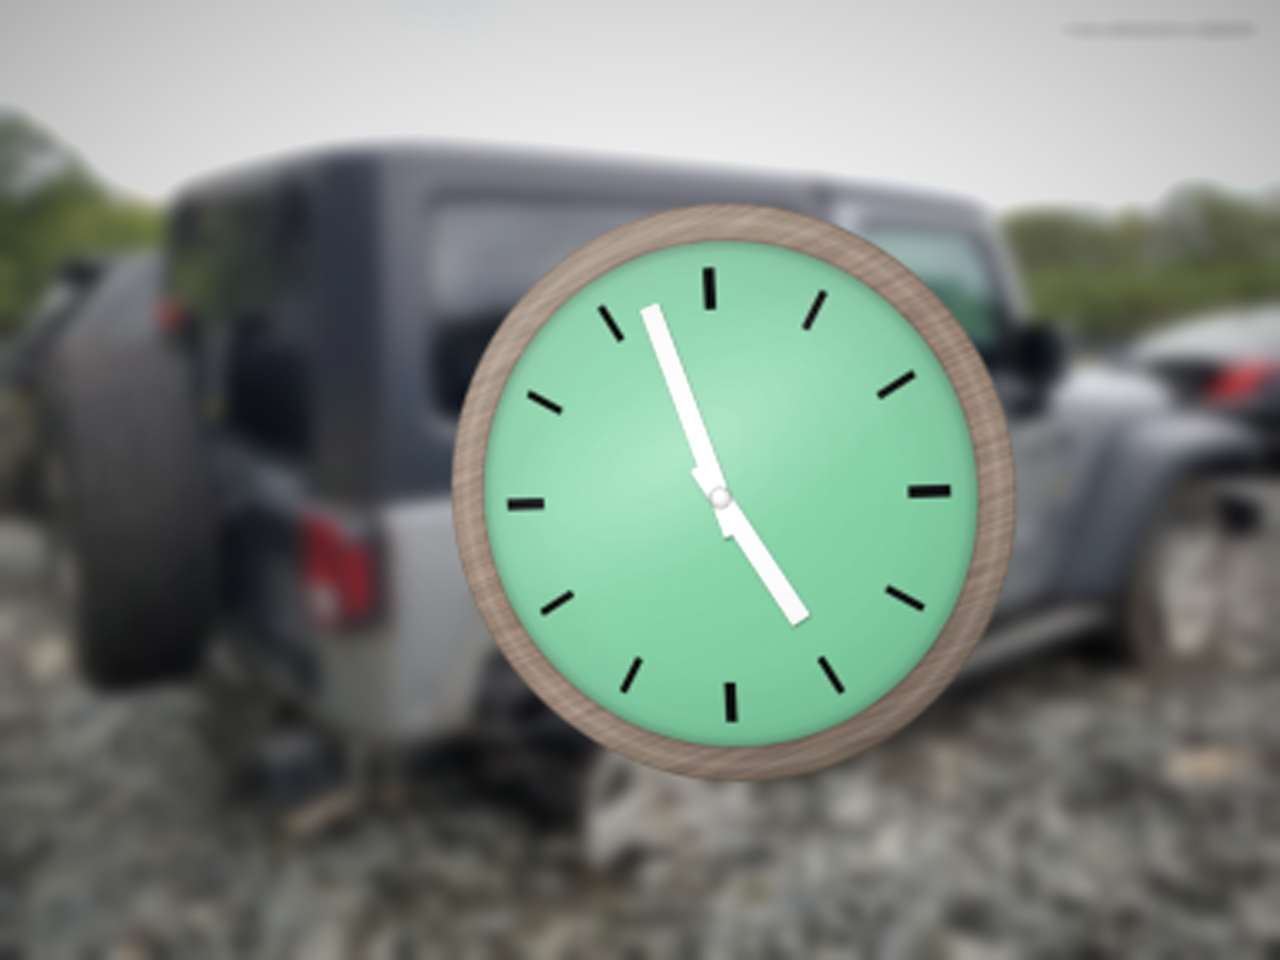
**4:57**
